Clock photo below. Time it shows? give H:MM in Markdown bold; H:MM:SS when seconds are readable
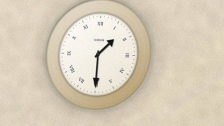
**1:30**
